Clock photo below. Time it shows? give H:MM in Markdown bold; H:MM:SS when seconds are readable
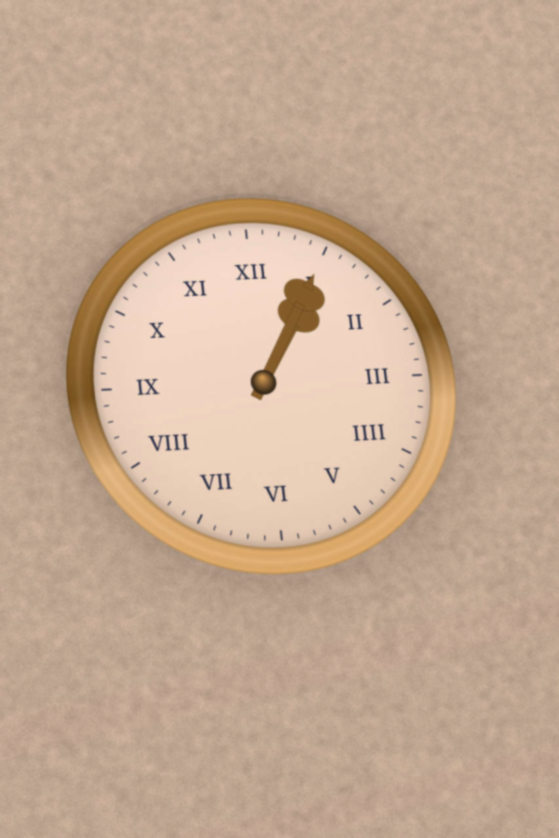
**1:05**
